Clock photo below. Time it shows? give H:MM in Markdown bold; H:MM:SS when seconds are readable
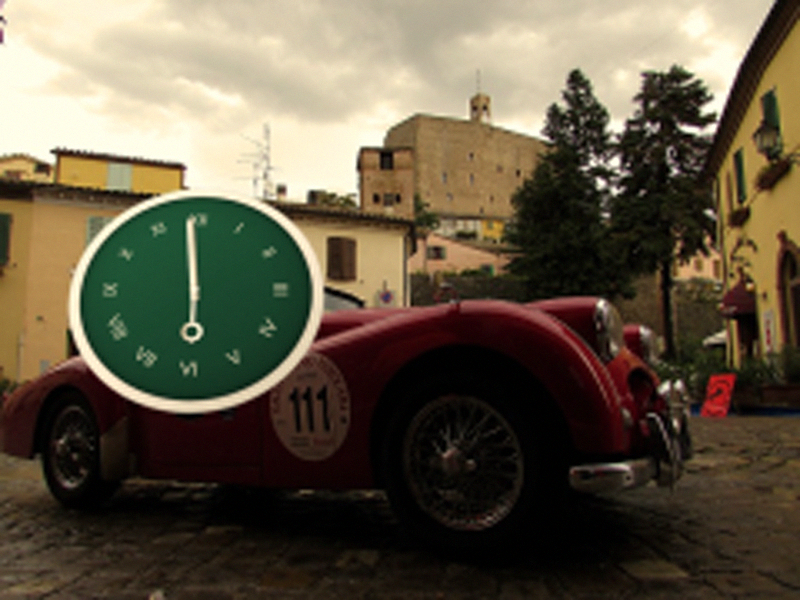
**5:59**
